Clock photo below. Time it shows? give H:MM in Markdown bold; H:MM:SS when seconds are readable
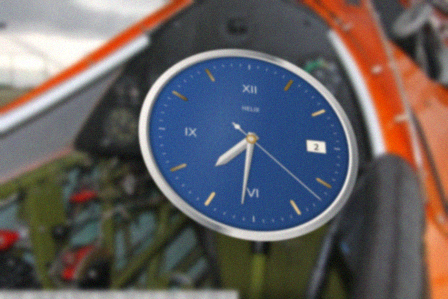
**7:31:22**
